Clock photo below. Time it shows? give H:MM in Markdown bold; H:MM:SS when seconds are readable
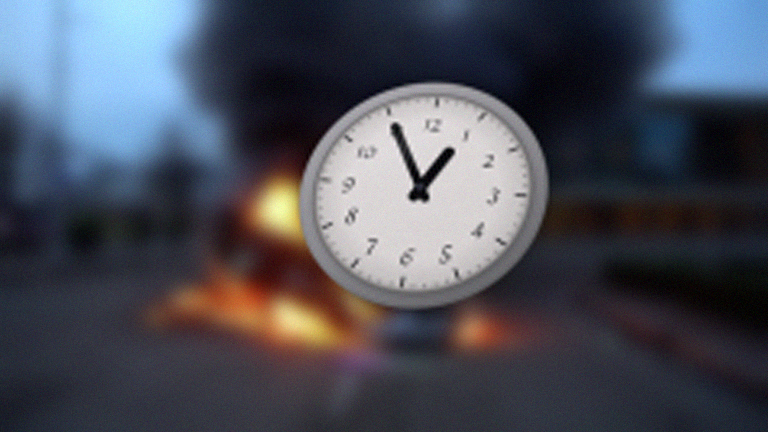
**12:55**
